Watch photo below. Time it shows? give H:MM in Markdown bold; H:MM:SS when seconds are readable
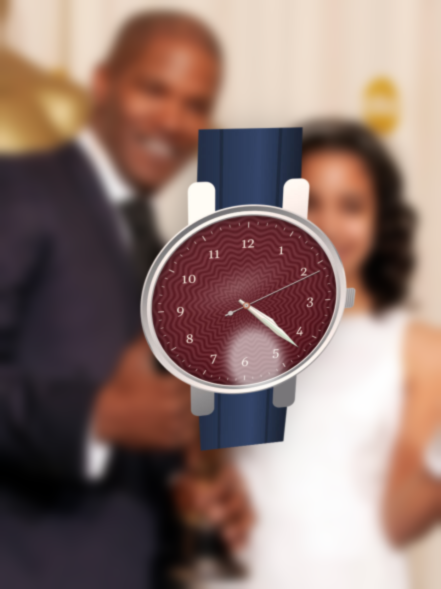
**4:22:11**
